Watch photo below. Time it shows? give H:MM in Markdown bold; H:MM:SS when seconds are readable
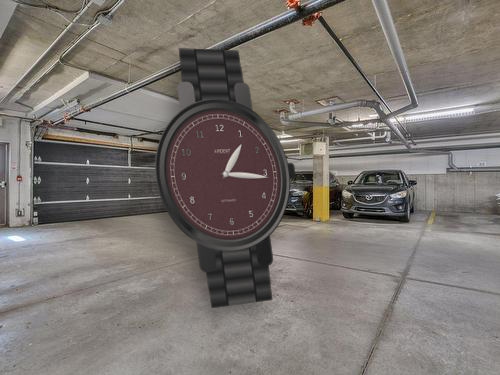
**1:16**
